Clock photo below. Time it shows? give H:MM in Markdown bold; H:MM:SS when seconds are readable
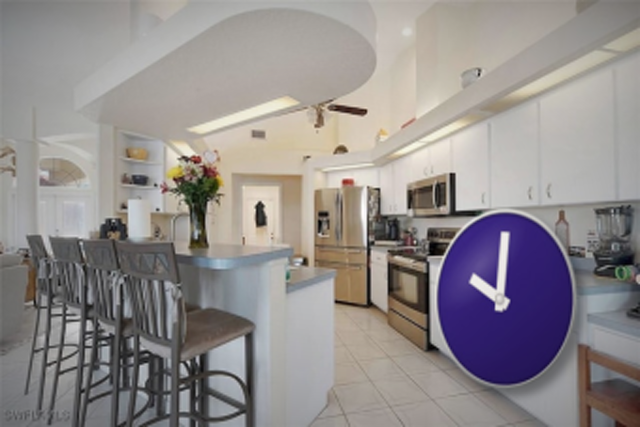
**10:01**
